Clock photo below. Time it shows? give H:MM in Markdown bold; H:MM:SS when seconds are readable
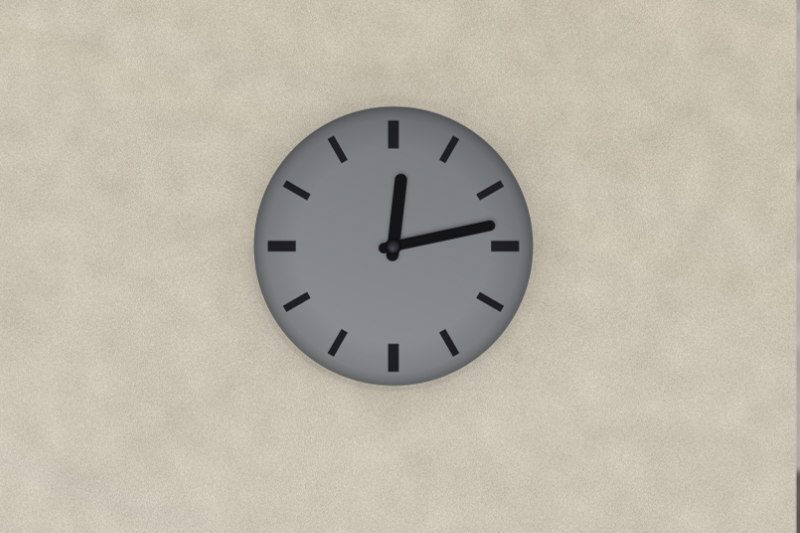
**12:13**
